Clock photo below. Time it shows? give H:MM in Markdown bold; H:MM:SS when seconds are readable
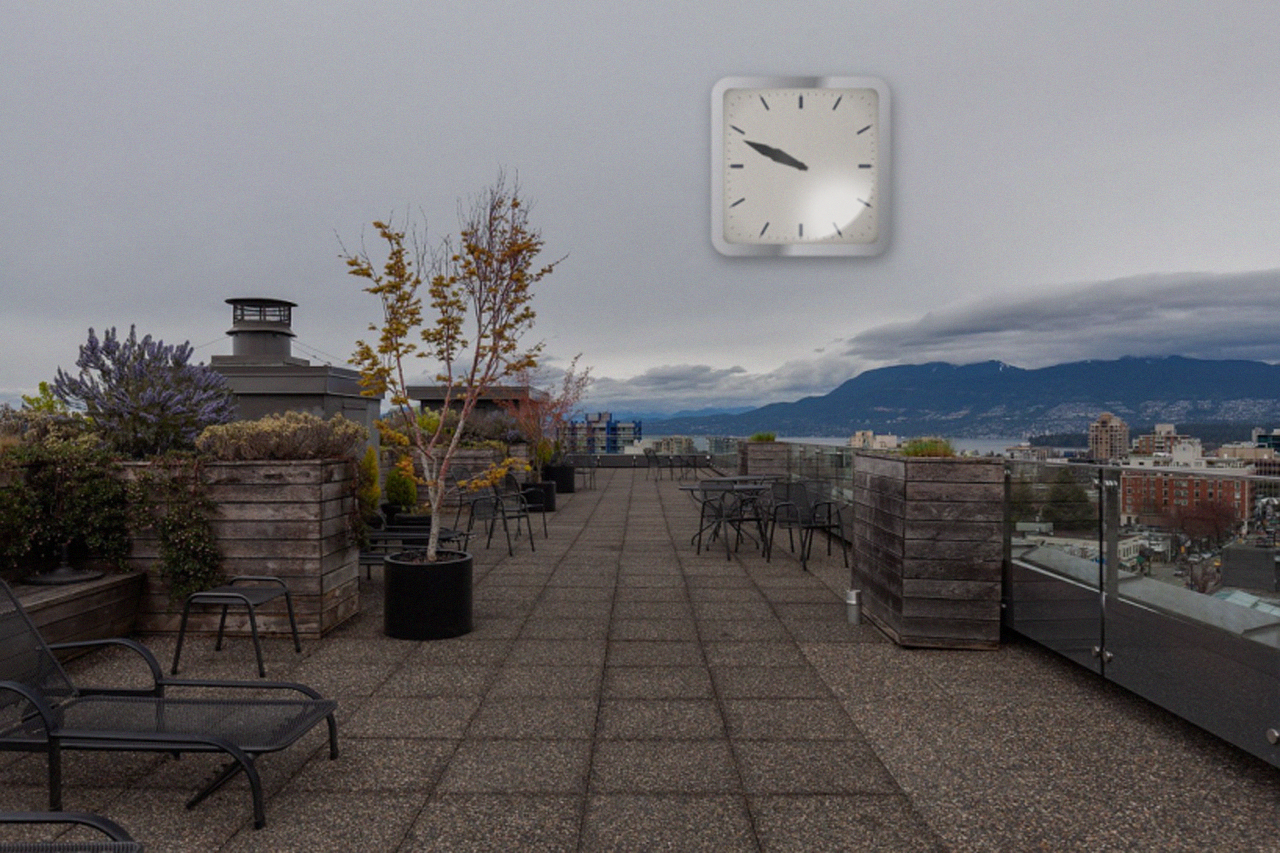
**9:49**
